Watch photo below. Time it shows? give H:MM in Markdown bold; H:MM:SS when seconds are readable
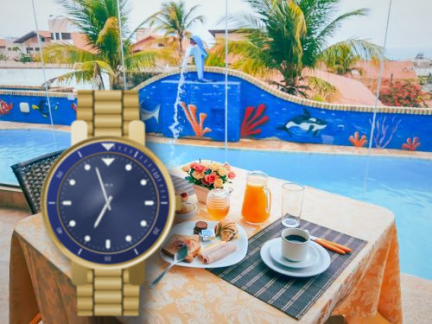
**6:57**
